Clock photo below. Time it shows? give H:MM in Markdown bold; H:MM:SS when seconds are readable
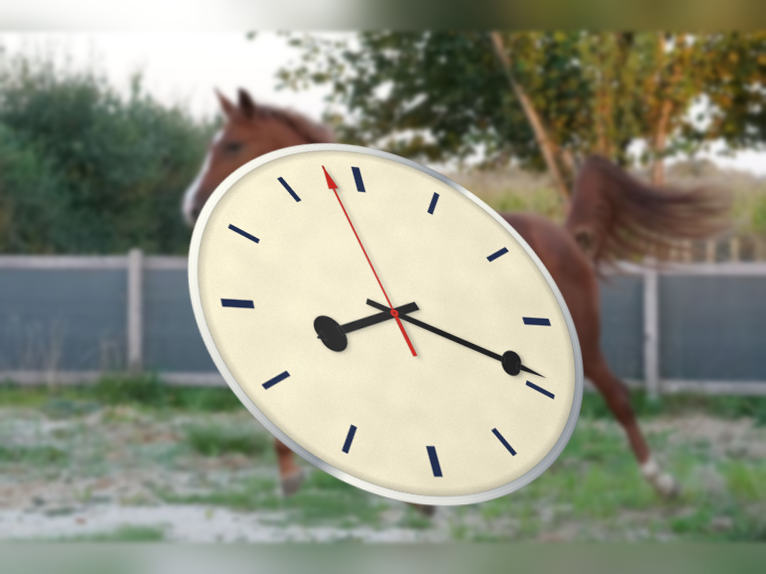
**8:18:58**
